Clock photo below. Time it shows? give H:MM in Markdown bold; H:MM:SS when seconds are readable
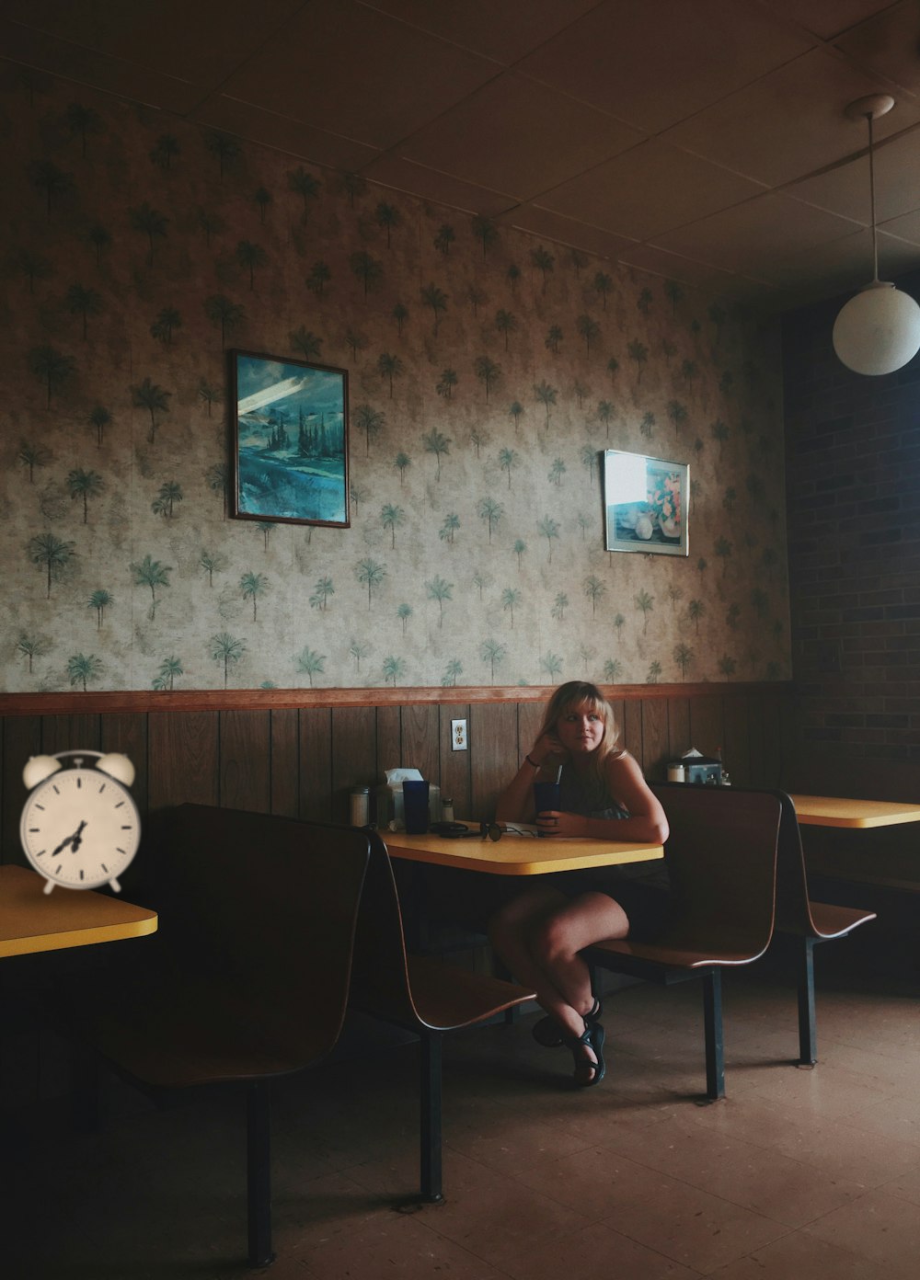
**6:38**
